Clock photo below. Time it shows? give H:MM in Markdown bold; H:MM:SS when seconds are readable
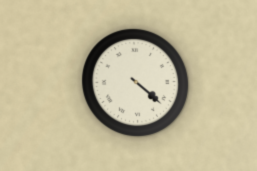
**4:22**
